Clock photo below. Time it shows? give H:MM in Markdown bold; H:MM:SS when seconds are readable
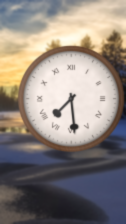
**7:29**
